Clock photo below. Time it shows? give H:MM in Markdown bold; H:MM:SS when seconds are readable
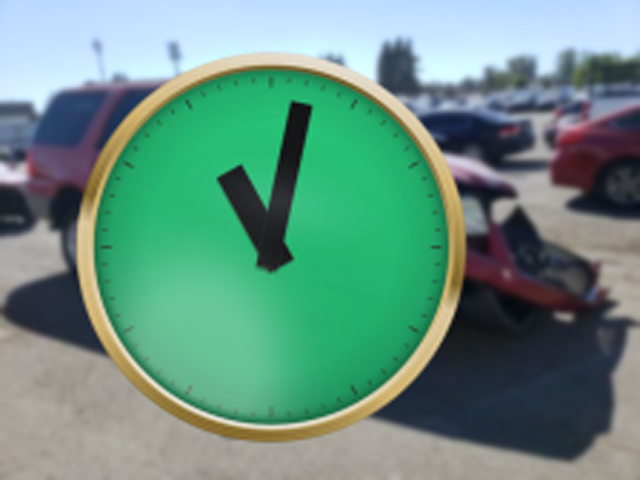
**11:02**
